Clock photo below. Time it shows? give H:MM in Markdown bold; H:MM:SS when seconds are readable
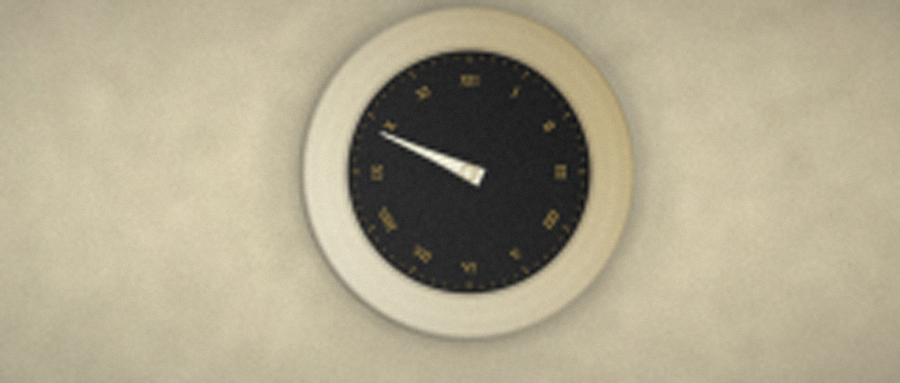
**9:49**
